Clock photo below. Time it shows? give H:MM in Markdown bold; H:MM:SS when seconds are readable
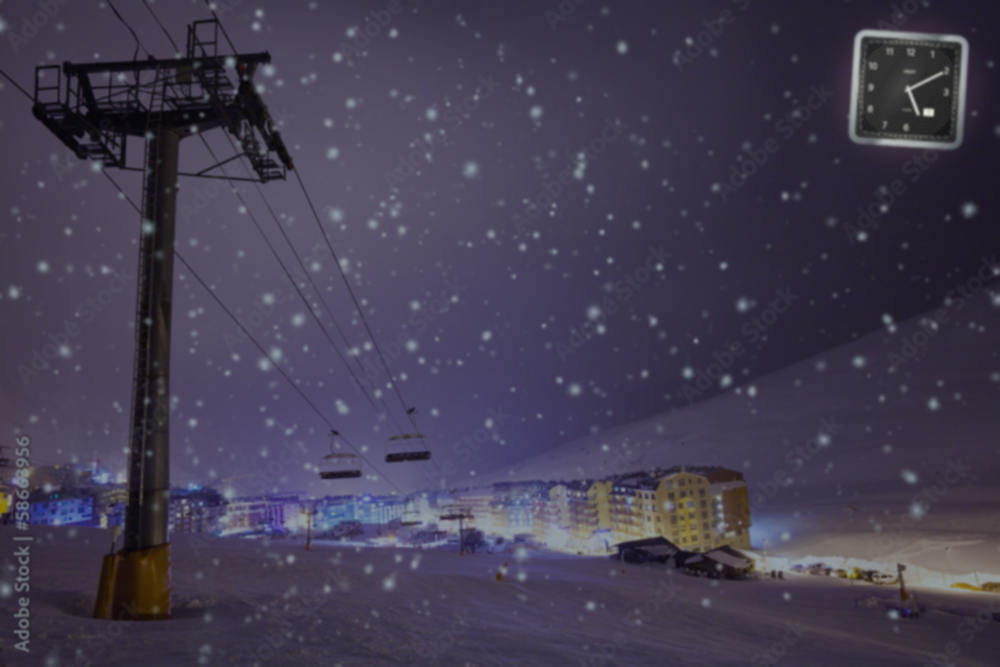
**5:10**
